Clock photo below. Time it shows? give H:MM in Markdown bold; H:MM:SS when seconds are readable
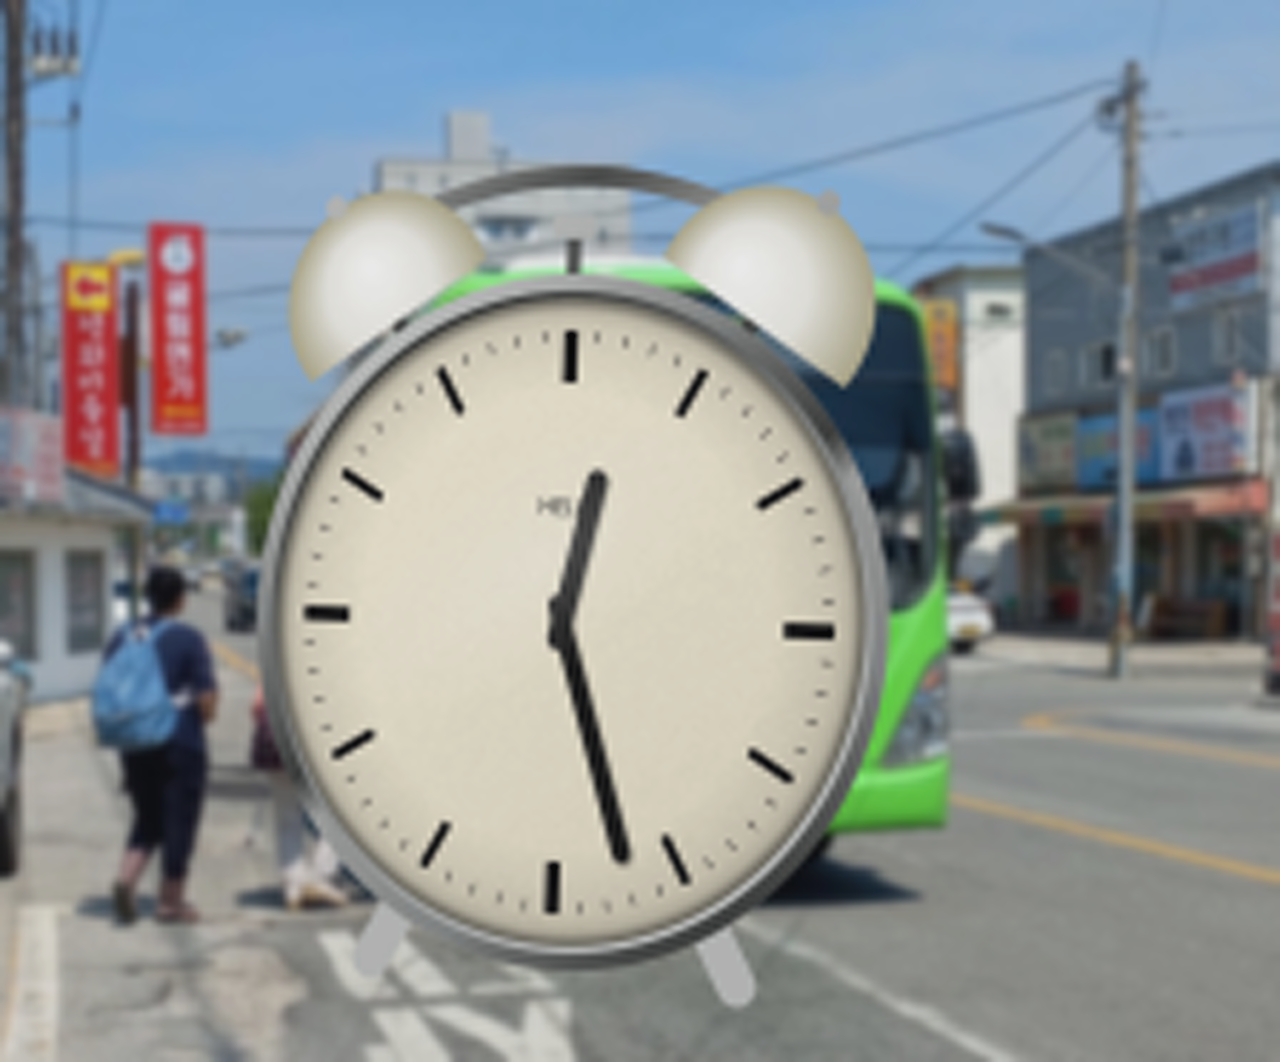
**12:27**
